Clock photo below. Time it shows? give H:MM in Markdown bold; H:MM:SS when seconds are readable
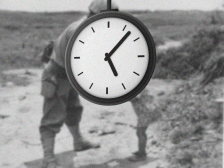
**5:07**
